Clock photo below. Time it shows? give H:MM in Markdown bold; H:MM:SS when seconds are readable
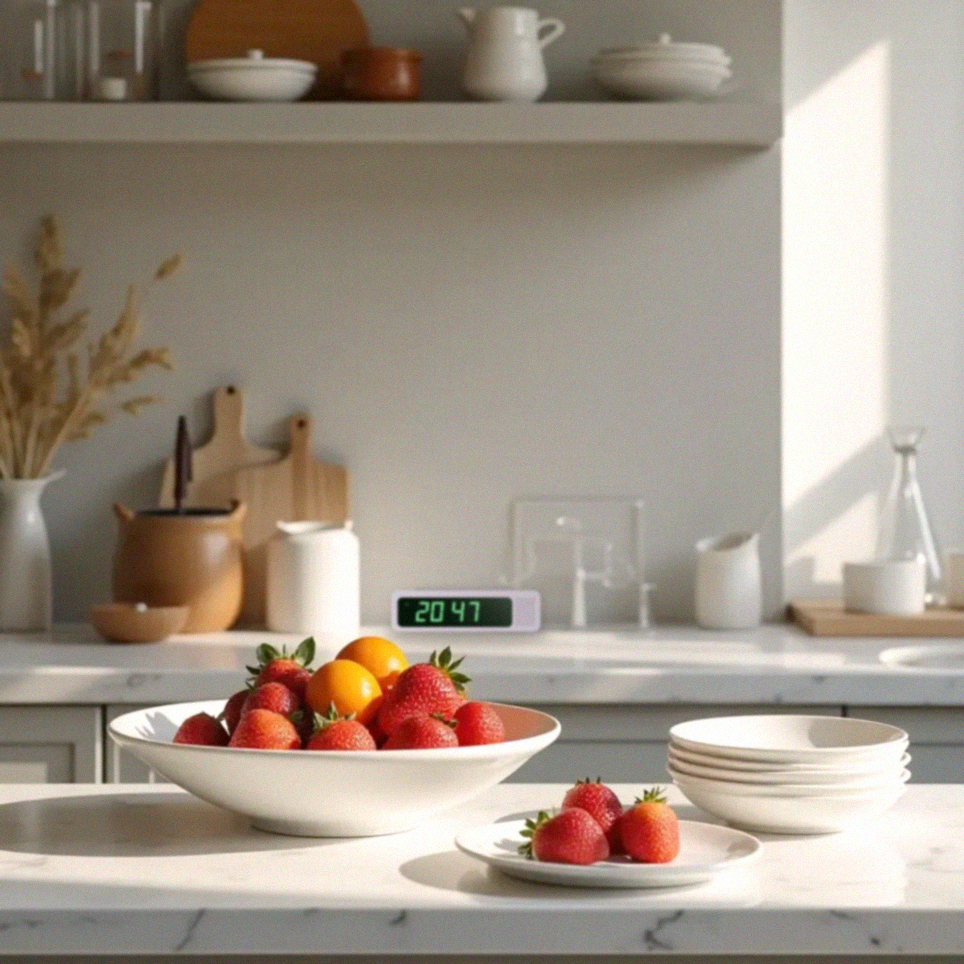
**20:47**
